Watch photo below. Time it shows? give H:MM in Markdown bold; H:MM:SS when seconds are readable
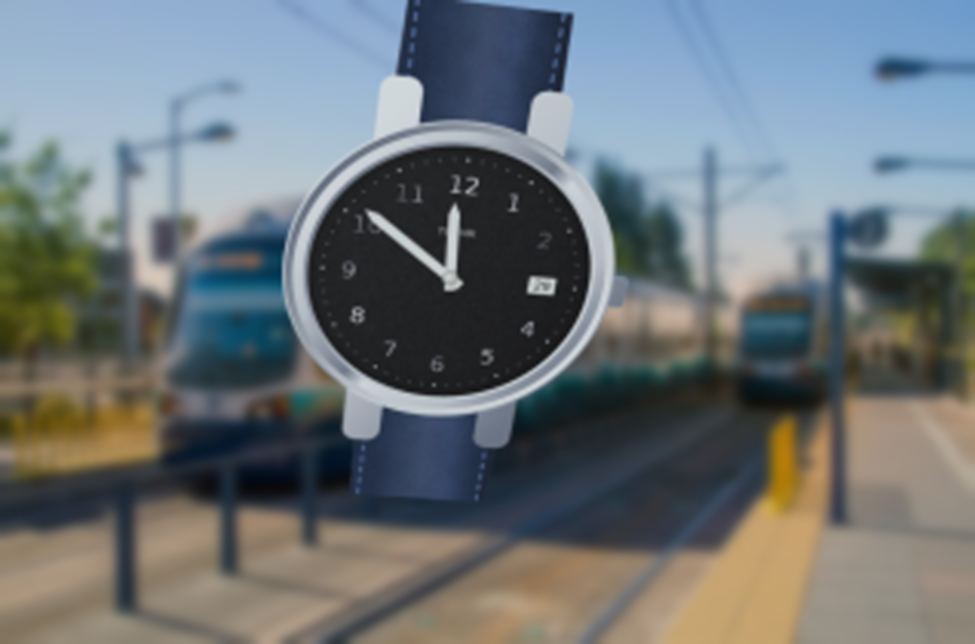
**11:51**
